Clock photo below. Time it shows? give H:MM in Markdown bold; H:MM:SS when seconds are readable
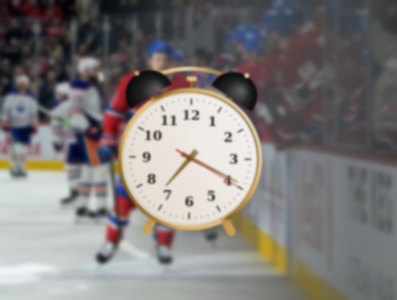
**7:19:20**
